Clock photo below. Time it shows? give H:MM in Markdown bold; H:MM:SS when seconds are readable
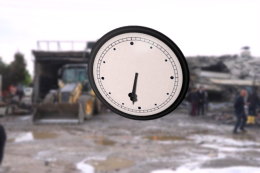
**6:32**
